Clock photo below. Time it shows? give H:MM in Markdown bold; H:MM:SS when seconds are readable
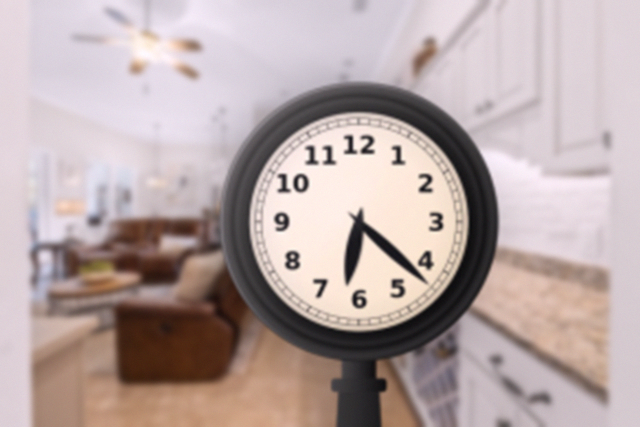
**6:22**
